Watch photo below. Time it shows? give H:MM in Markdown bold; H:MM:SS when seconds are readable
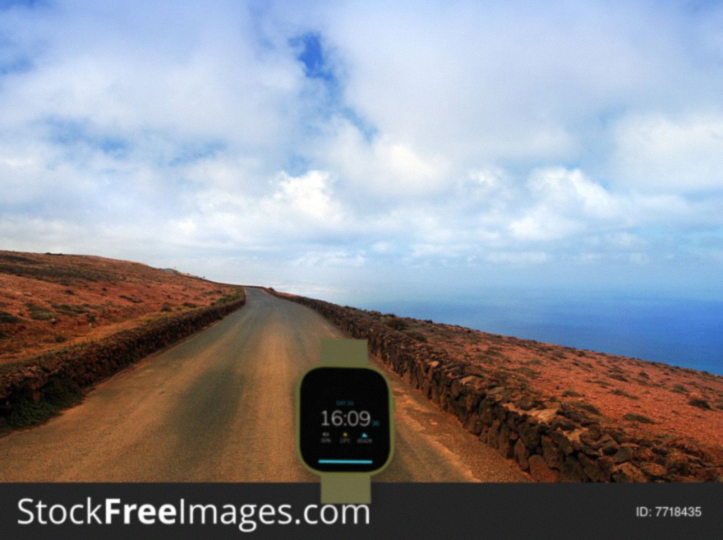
**16:09**
